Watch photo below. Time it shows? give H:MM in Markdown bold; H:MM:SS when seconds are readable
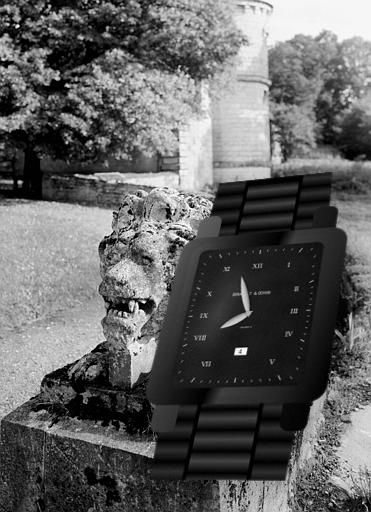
**7:57**
